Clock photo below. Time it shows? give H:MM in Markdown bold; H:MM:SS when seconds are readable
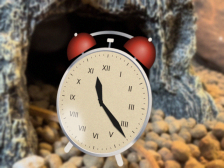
**11:22**
